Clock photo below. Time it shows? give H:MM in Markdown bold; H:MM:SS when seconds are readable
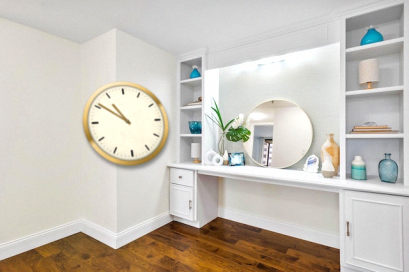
**10:51**
